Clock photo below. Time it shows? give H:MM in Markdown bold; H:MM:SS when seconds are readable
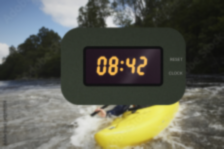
**8:42**
